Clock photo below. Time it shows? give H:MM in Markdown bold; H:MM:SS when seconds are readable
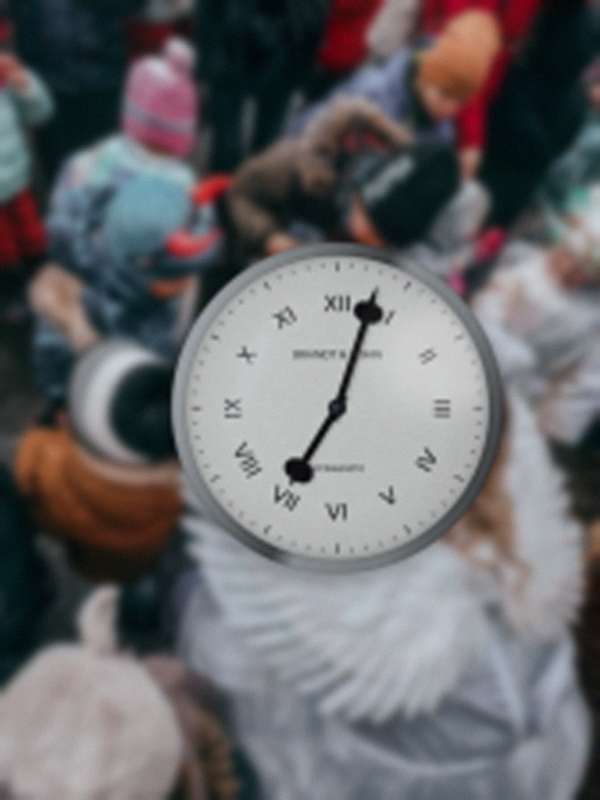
**7:03**
